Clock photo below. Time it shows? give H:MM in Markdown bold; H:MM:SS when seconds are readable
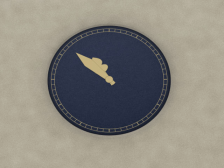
**10:52**
